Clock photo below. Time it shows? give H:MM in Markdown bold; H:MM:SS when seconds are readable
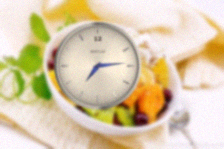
**7:14**
